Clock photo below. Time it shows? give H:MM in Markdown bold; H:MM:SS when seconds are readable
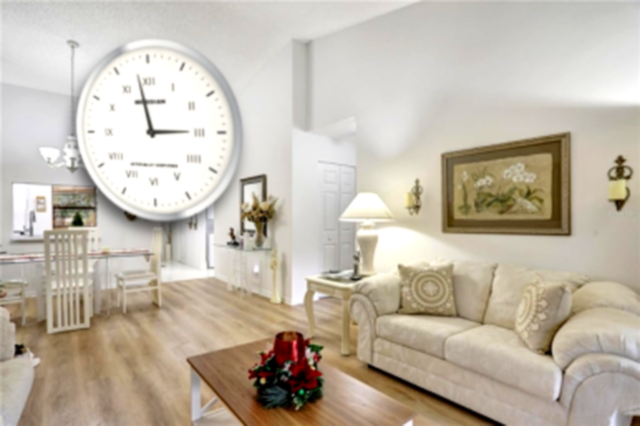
**2:58**
